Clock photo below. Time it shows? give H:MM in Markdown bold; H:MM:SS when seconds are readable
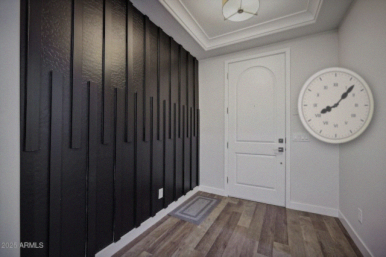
**8:07**
